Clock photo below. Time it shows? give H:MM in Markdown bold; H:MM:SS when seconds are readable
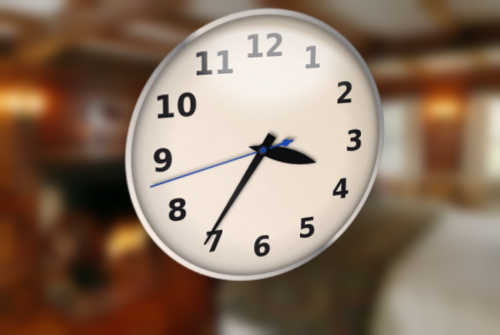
**3:35:43**
